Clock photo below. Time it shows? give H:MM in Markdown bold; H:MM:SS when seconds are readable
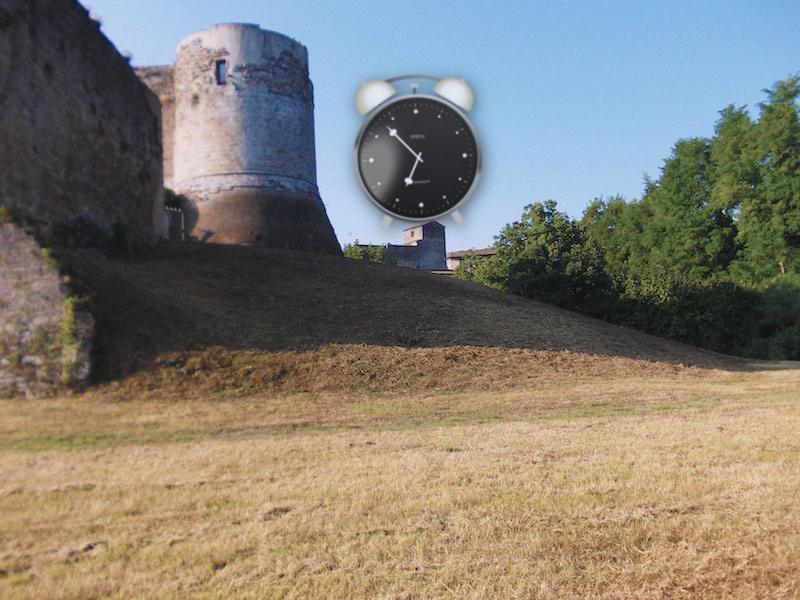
**6:53**
